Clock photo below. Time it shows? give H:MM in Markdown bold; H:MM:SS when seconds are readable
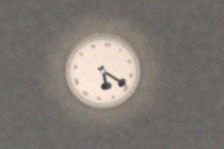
**5:19**
